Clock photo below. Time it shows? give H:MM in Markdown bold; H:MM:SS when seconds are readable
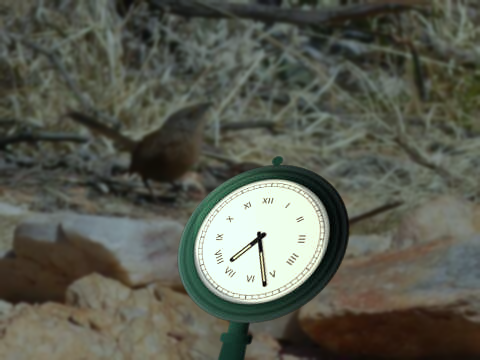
**7:27**
